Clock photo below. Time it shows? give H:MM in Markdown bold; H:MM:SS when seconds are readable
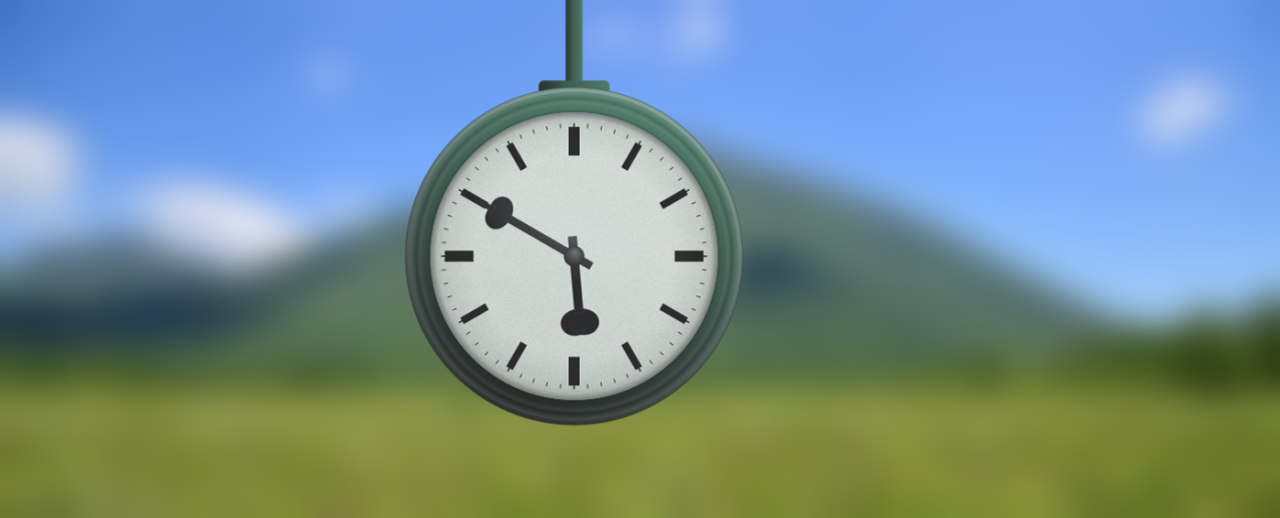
**5:50**
